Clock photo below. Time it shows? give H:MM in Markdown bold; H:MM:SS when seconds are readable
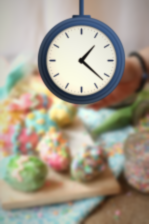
**1:22**
